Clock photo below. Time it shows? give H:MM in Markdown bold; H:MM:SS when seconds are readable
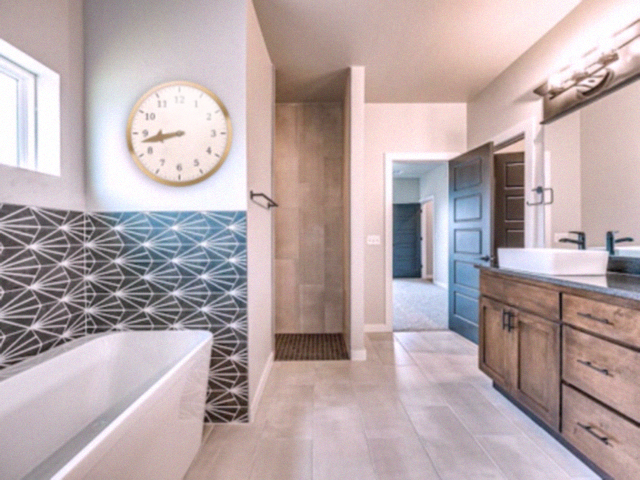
**8:43**
